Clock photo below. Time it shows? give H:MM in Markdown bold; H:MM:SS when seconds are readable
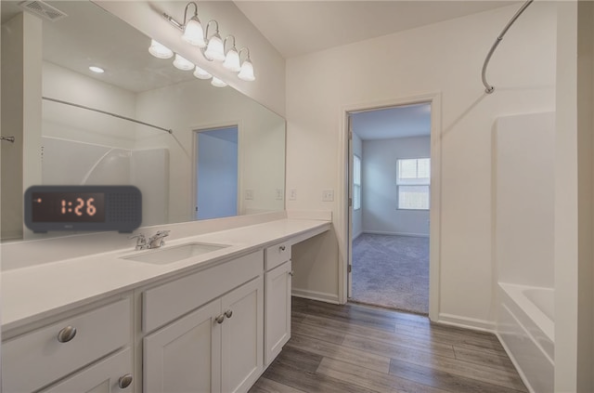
**1:26**
